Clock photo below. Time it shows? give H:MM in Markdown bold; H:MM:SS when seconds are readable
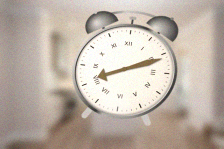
**8:11**
